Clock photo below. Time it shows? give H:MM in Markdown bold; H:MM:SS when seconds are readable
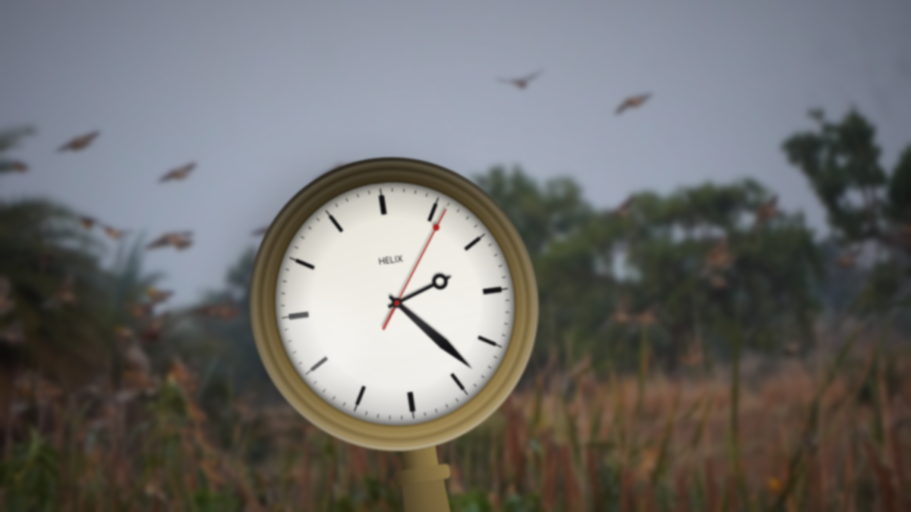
**2:23:06**
